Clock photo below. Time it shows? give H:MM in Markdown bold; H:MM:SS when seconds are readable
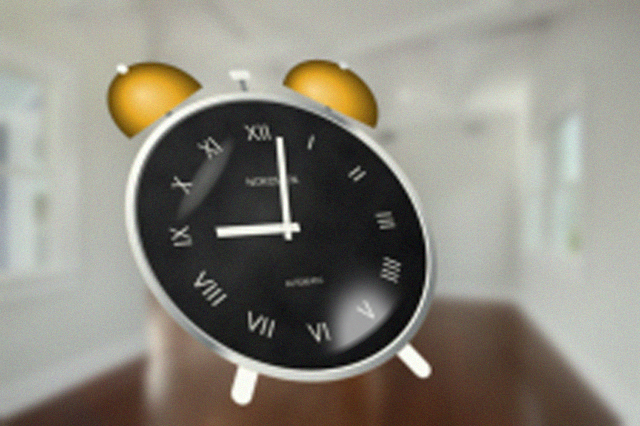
**9:02**
